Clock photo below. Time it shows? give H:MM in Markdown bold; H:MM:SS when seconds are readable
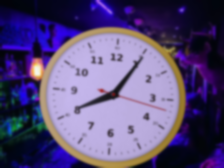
**8:05:17**
